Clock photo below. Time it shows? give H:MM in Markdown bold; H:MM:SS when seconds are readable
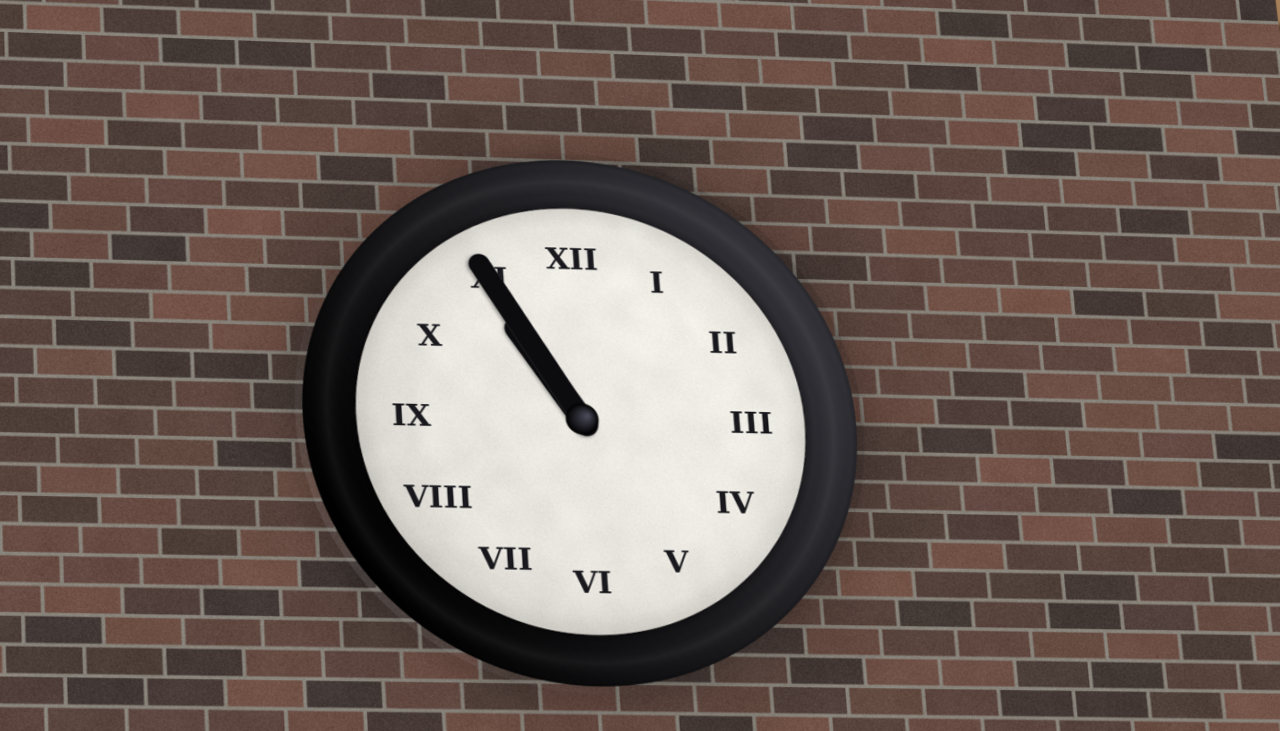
**10:55**
